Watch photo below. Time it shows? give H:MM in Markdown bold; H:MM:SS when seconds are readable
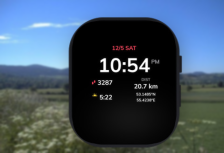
**10:54**
